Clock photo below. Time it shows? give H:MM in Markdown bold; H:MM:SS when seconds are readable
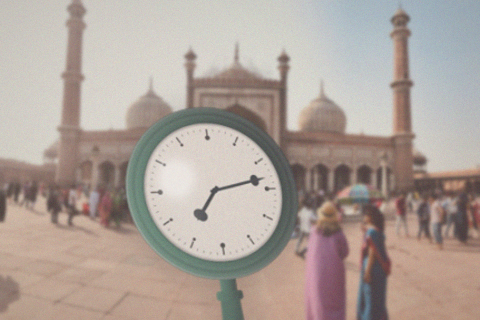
**7:13**
